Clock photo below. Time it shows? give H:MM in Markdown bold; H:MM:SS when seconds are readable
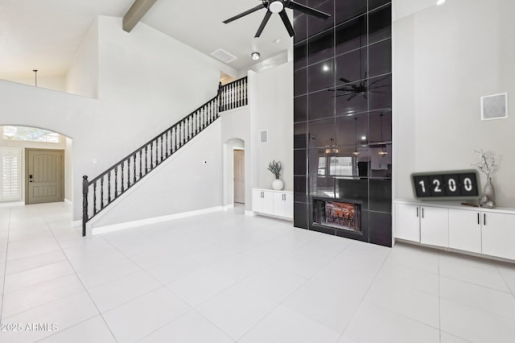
**12:00**
